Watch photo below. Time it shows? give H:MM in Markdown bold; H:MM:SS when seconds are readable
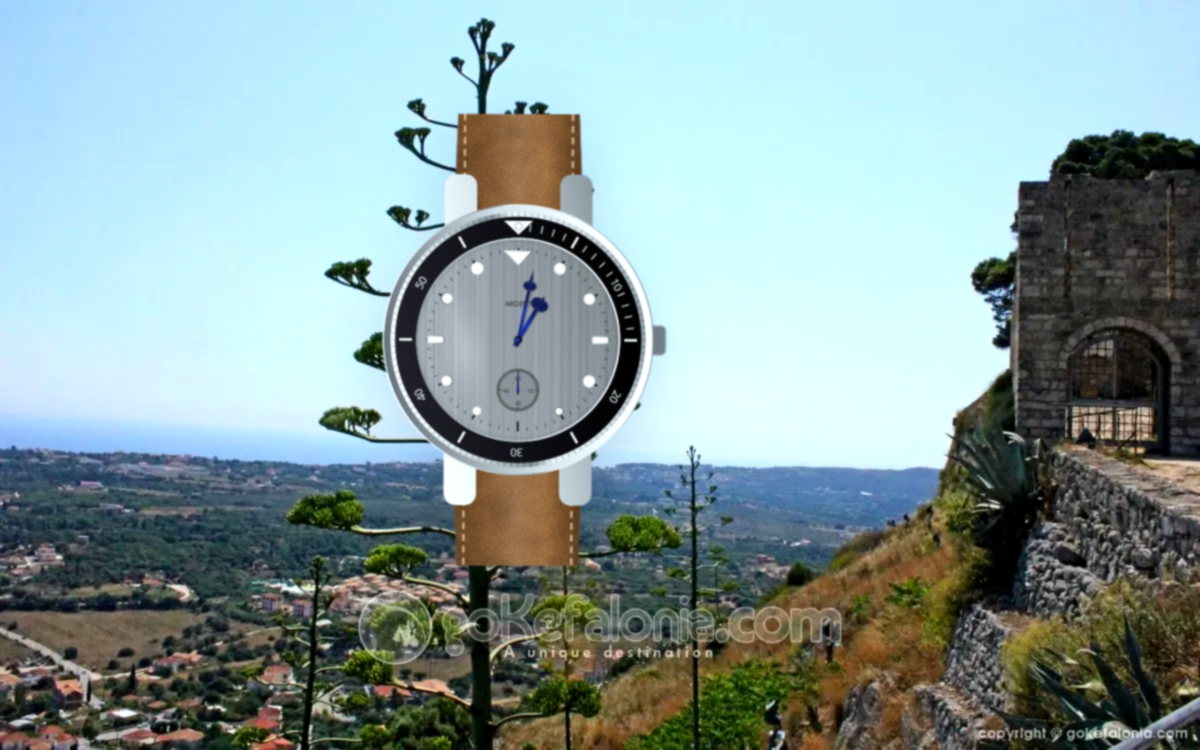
**1:02**
